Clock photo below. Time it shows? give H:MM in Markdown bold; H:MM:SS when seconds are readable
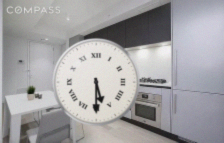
**5:30**
